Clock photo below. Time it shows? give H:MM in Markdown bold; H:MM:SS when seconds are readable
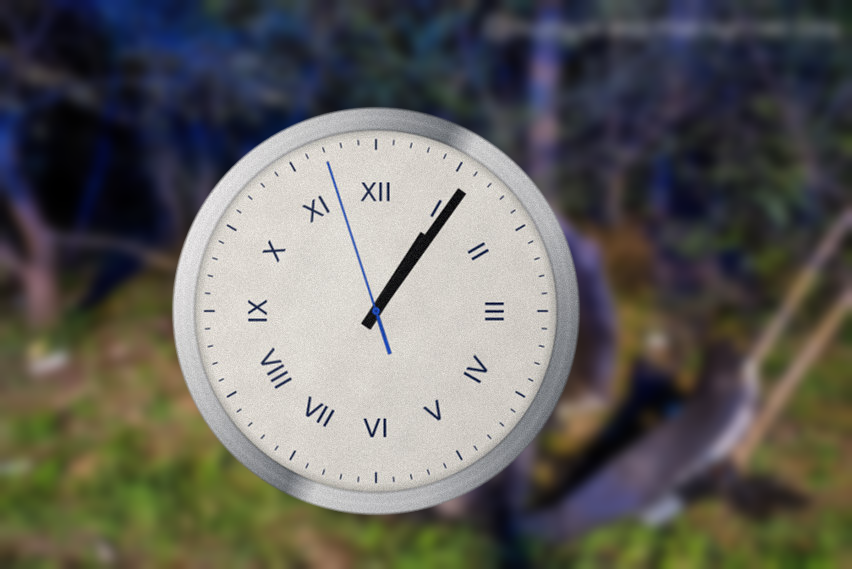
**1:05:57**
